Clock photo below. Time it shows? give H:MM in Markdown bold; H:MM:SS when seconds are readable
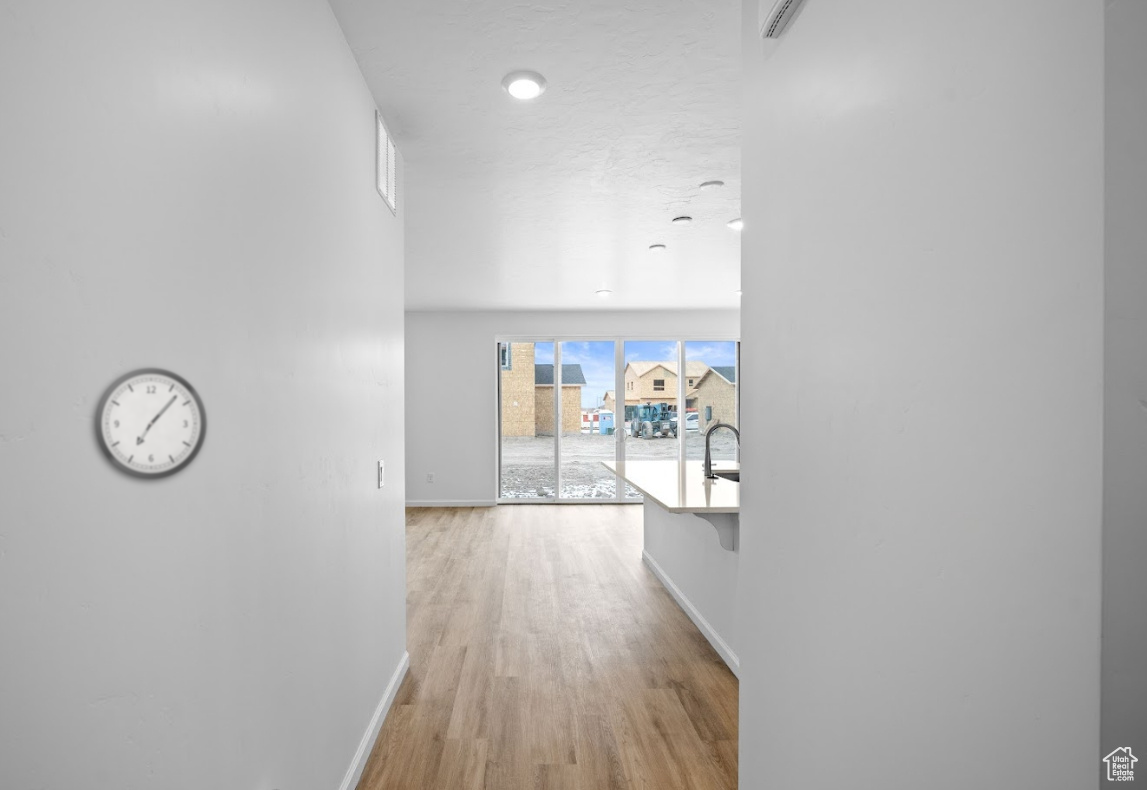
**7:07**
